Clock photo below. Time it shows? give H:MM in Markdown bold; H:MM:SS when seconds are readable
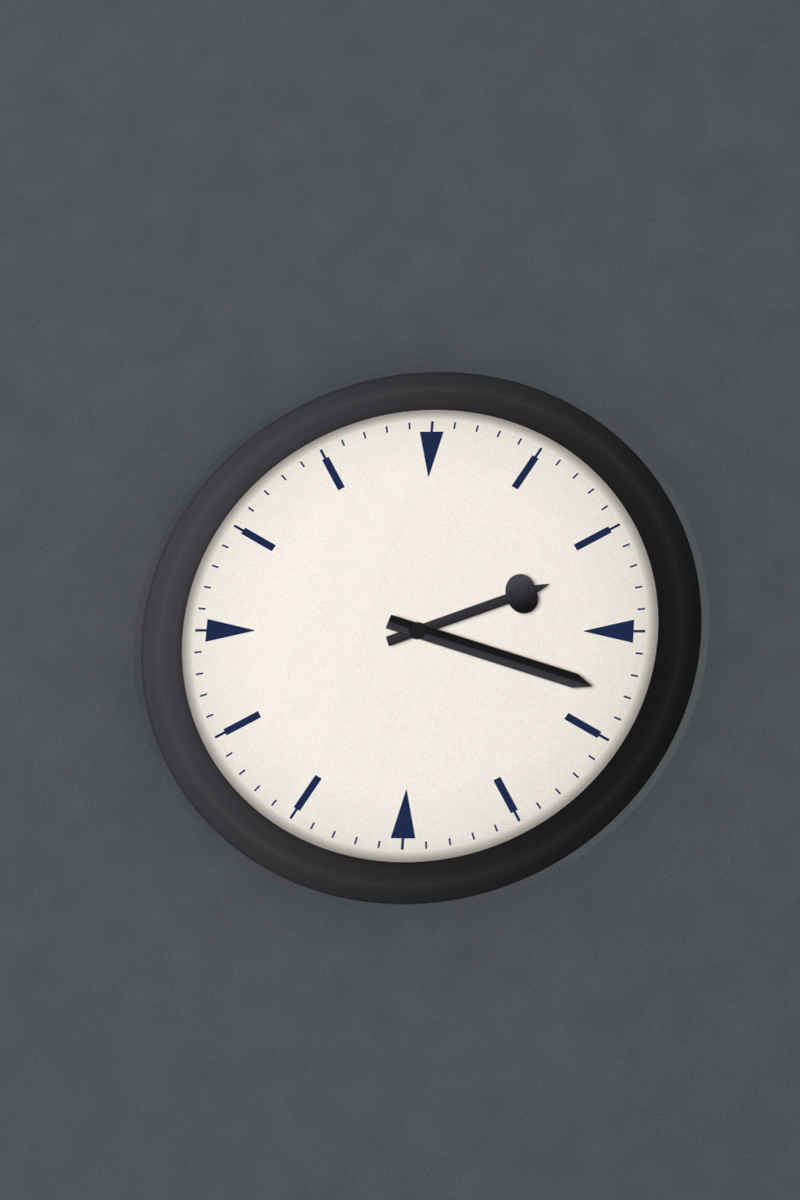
**2:18**
